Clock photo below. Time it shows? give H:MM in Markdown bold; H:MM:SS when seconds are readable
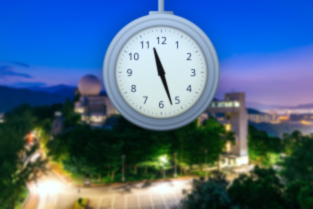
**11:27**
